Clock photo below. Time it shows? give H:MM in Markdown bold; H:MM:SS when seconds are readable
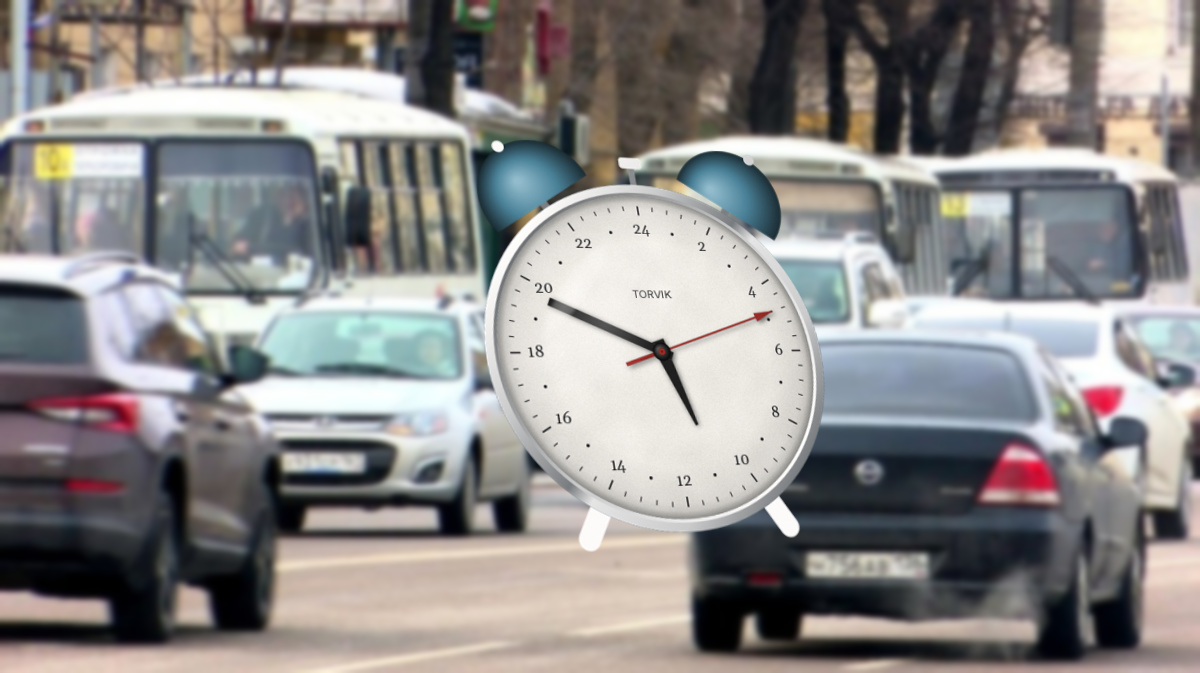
**10:49:12**
